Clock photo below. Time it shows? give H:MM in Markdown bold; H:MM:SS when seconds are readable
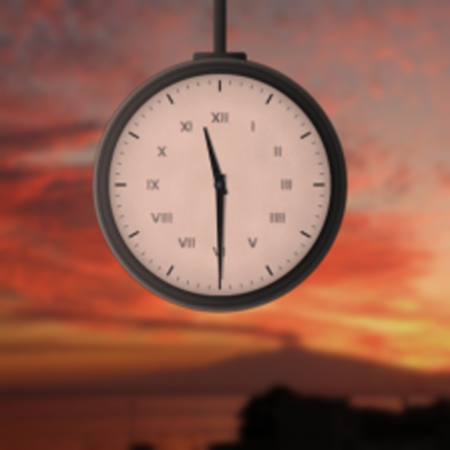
**11:30**
